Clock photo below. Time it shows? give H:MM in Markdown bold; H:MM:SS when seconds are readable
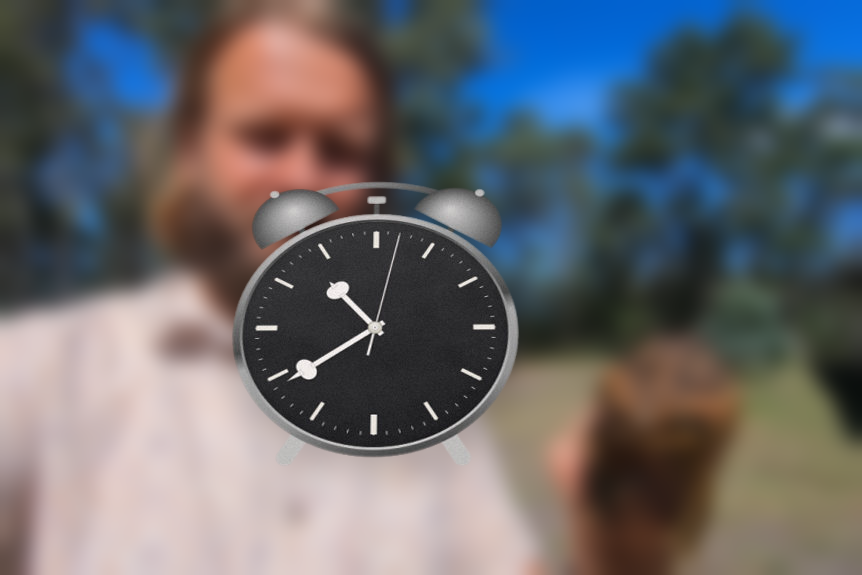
**10:39:02**
